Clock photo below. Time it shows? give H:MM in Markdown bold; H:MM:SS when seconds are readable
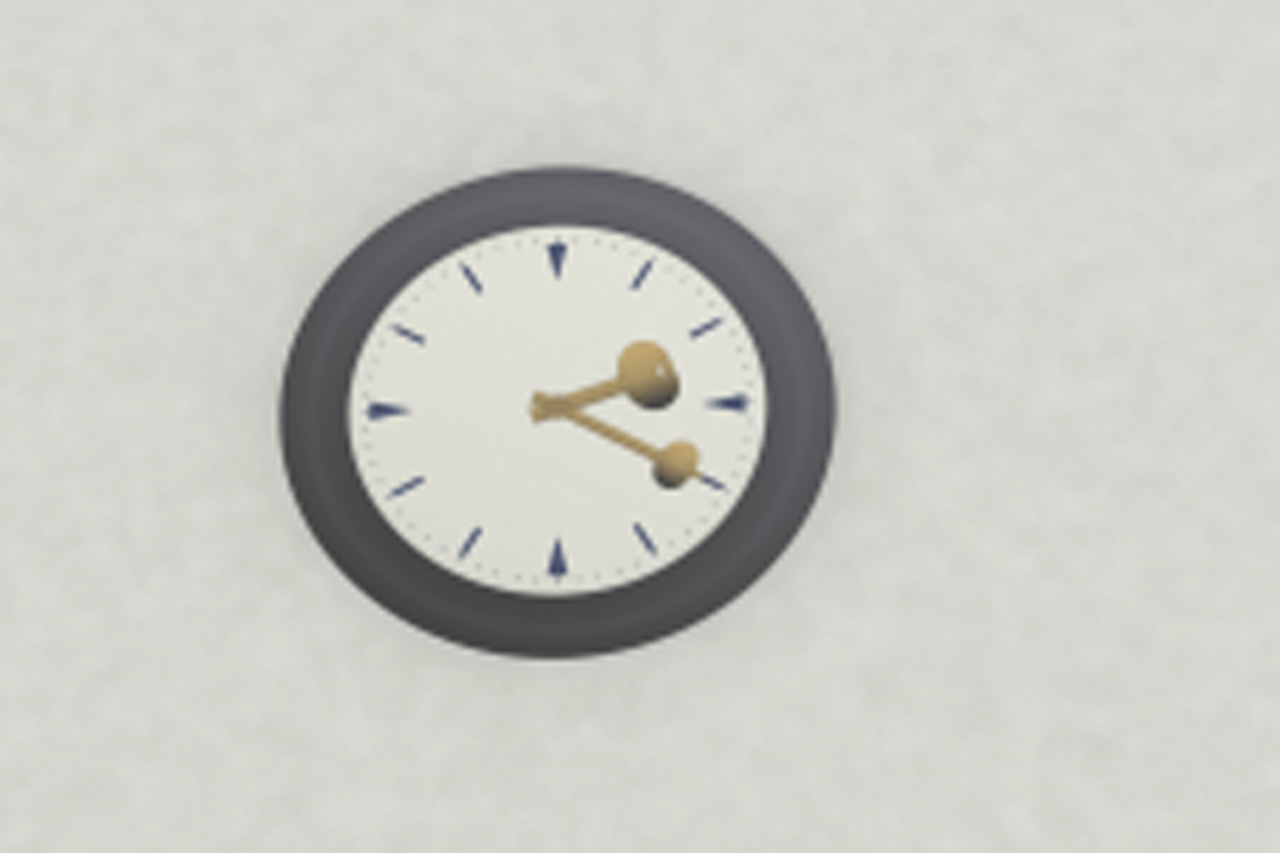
**2:20**
